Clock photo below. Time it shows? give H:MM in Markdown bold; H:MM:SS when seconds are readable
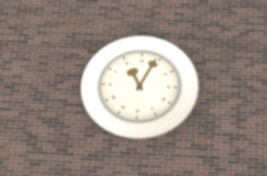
**11:04**
